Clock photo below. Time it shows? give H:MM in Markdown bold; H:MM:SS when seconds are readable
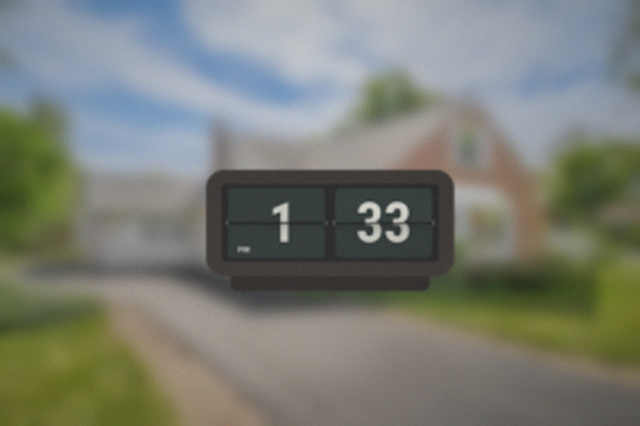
**1:33**
